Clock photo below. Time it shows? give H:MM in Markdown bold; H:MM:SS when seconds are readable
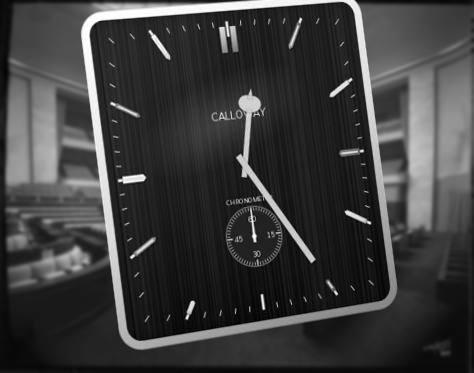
**12:25**
